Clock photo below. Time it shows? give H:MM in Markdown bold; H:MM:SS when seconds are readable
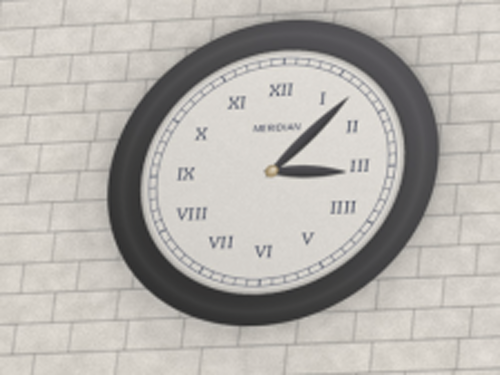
**3:07**
